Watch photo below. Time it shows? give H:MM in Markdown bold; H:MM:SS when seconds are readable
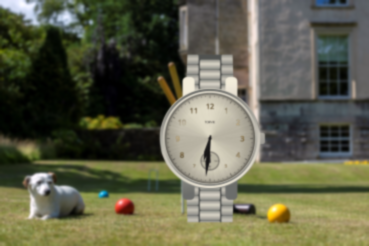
**6:31**
